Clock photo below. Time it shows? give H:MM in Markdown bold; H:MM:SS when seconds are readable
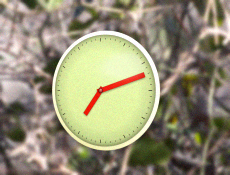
**7:12**
